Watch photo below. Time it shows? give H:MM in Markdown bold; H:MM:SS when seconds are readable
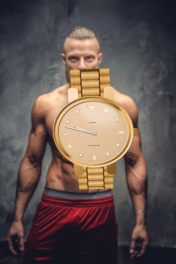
**9:48**
